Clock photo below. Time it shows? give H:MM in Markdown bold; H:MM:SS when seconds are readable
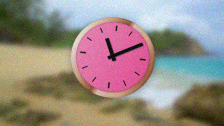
**11:10**
